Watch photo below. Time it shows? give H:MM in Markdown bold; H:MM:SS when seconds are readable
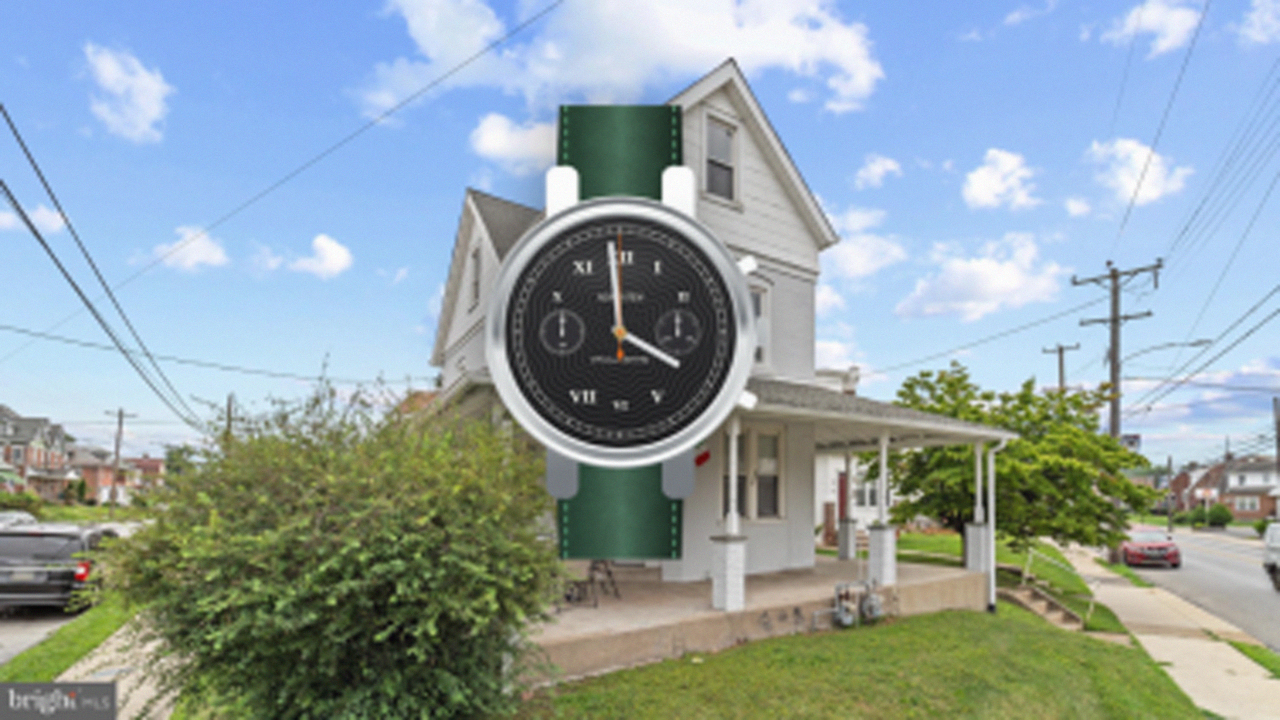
**3:59**
